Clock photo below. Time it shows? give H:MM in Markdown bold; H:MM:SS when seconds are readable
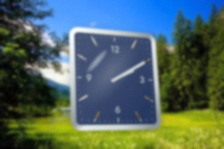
**2:10**
